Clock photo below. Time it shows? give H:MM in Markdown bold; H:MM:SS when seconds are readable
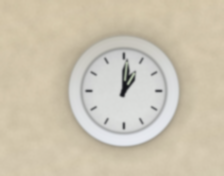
**1:01**
